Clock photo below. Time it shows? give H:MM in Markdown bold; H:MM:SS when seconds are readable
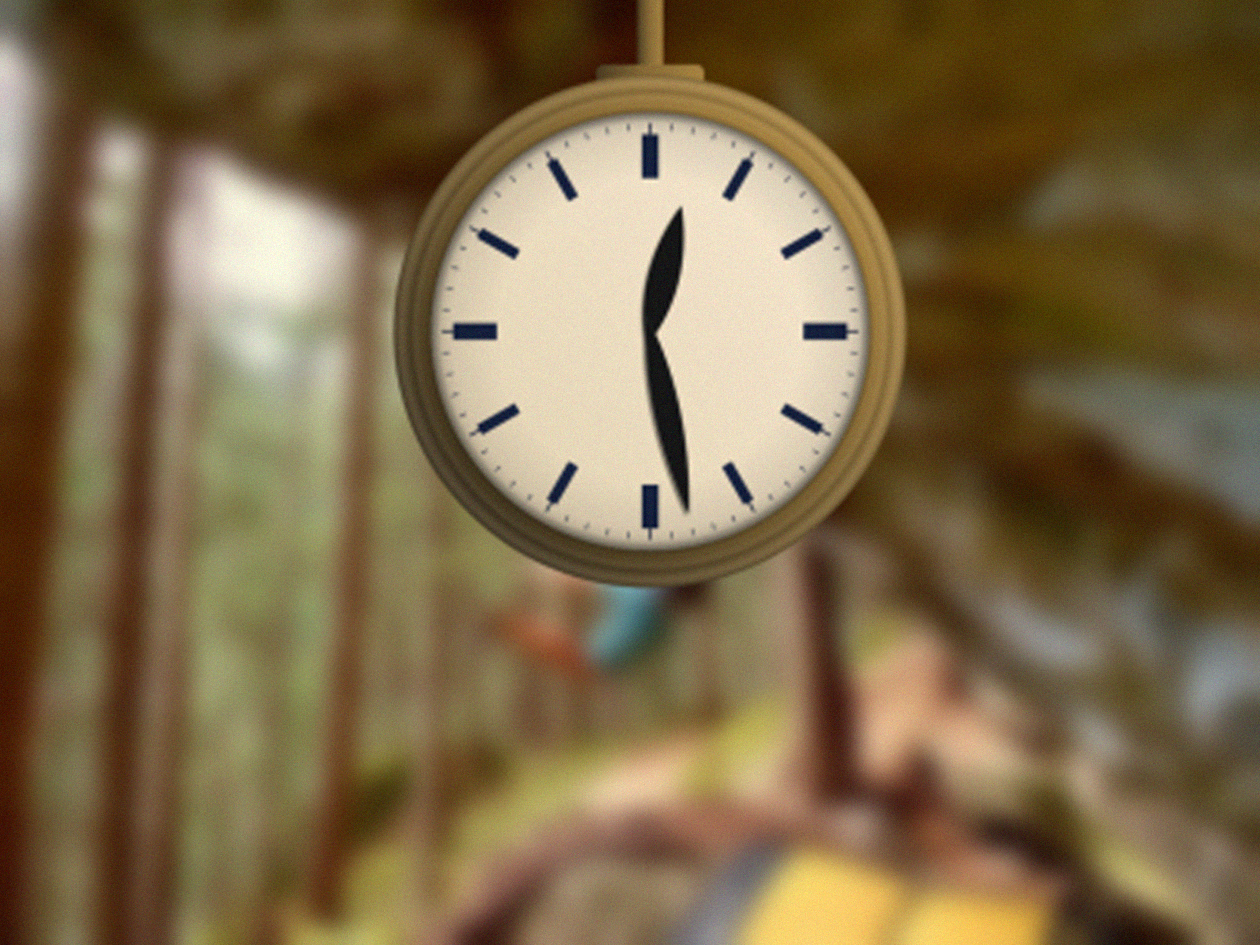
**12:28**
